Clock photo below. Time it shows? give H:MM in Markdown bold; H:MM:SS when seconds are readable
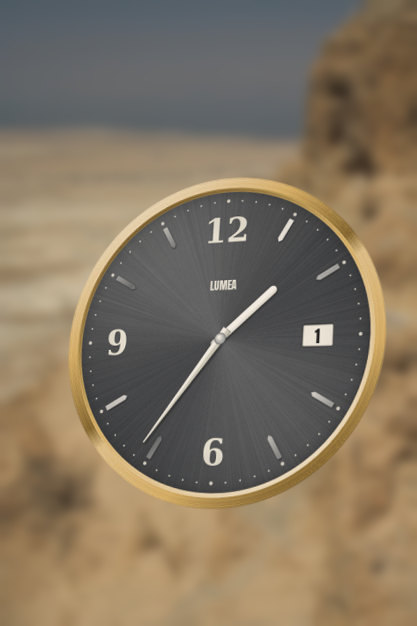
**1:36**
